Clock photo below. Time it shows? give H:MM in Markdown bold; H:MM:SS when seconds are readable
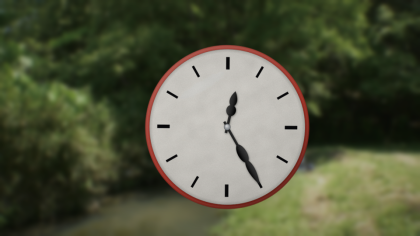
**12:25**
